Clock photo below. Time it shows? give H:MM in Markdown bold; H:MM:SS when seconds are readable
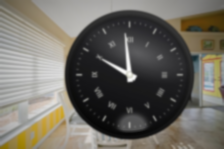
**9:59**
